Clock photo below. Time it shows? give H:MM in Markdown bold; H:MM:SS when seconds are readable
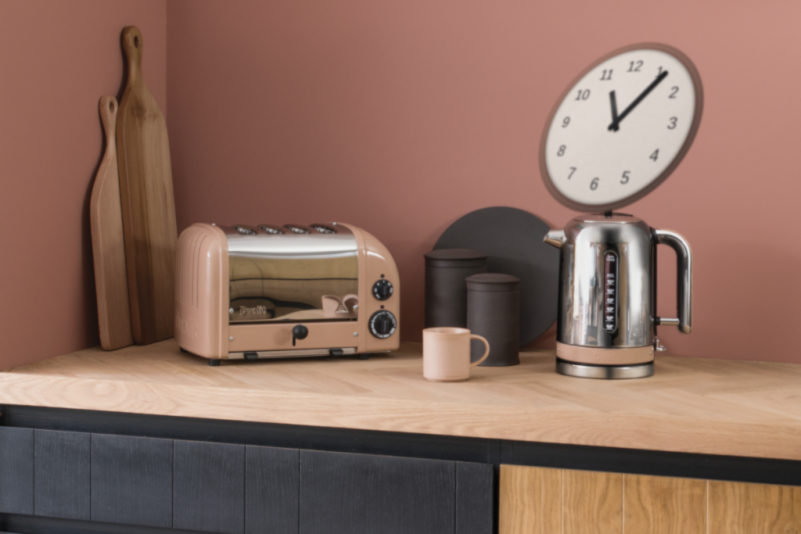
**11:06**
